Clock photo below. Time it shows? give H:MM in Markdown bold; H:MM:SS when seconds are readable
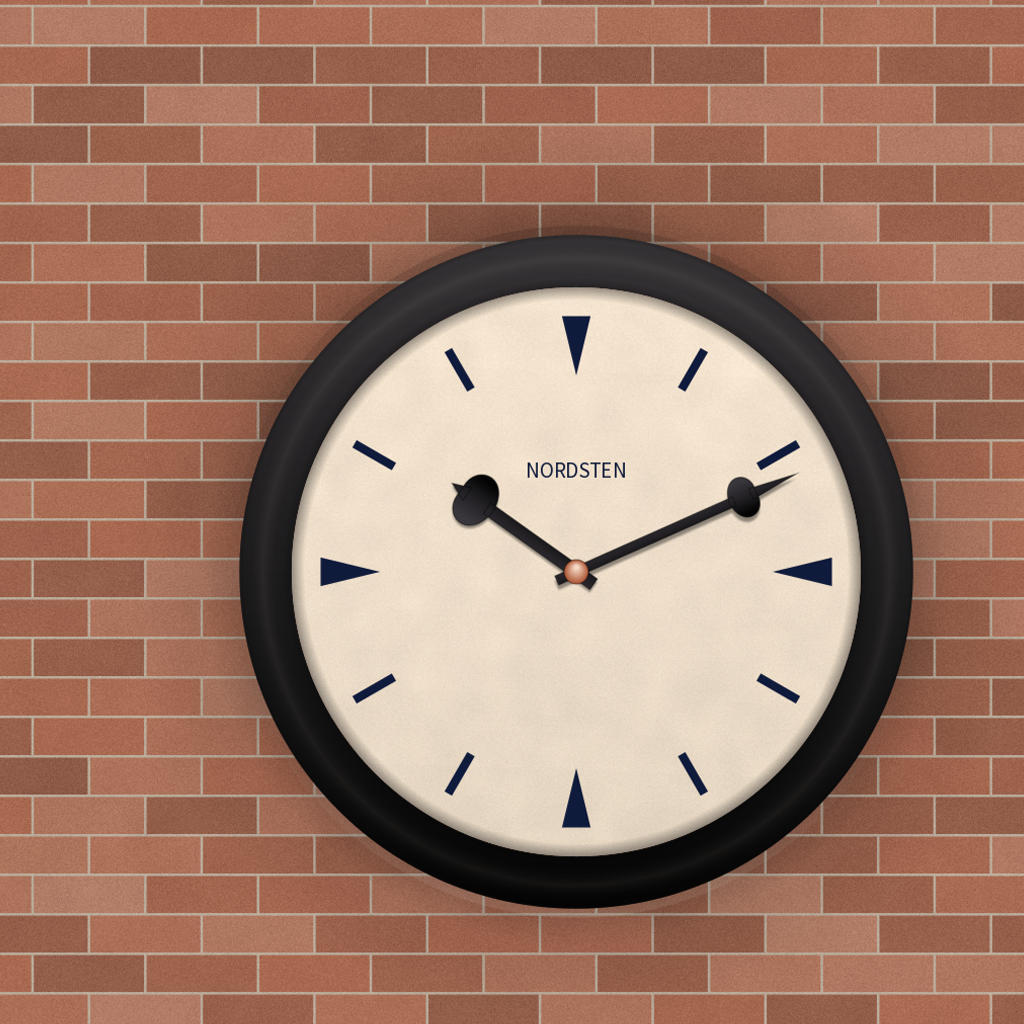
**10:11**
